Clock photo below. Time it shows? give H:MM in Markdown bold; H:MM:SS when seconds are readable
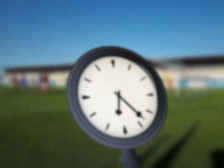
**6:23**
